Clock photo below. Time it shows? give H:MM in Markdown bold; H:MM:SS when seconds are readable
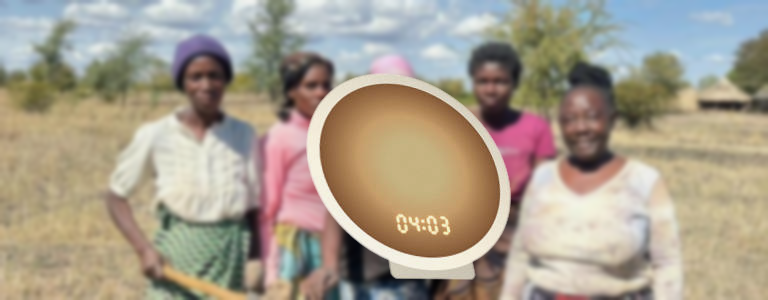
**4:03**
